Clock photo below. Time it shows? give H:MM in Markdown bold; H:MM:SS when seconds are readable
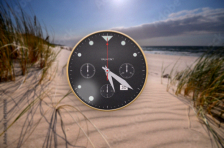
**5:21**
